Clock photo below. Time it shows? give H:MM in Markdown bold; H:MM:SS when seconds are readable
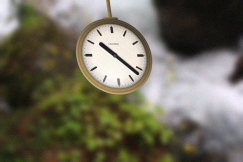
**10:22**
